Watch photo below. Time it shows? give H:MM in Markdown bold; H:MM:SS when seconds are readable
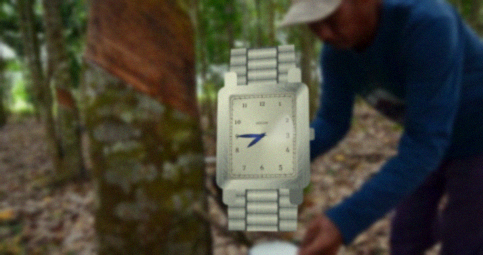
**7:45**
